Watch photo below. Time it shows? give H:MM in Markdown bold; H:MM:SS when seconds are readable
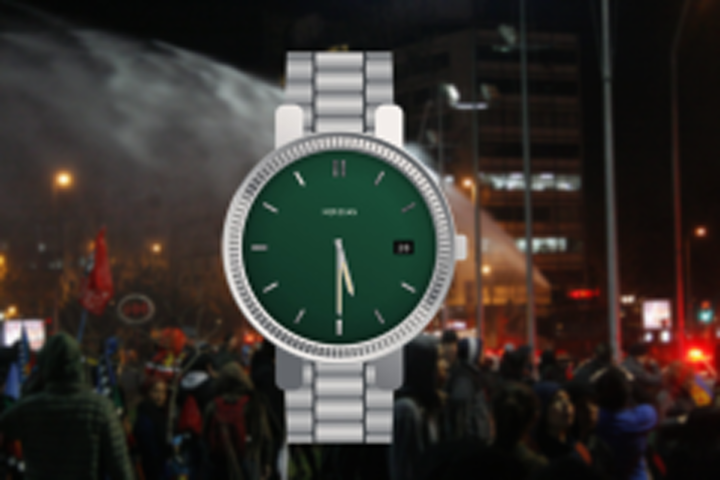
**5:30**
